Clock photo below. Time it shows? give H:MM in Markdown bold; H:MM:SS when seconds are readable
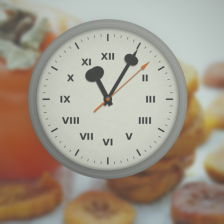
**11:05:08**
